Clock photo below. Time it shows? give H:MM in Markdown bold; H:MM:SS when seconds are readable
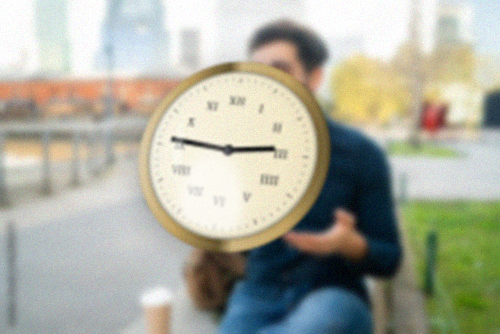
**2:46**
